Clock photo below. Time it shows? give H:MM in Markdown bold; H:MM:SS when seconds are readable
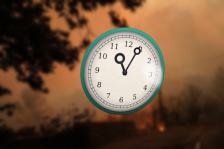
**11:04**
